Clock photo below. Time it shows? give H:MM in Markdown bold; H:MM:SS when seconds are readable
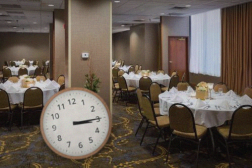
**3:15**
